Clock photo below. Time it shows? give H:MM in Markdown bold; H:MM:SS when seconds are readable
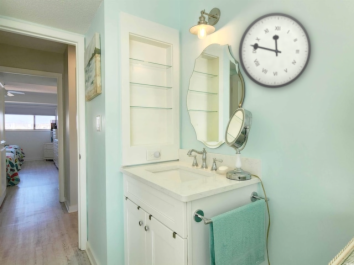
**11:47**
